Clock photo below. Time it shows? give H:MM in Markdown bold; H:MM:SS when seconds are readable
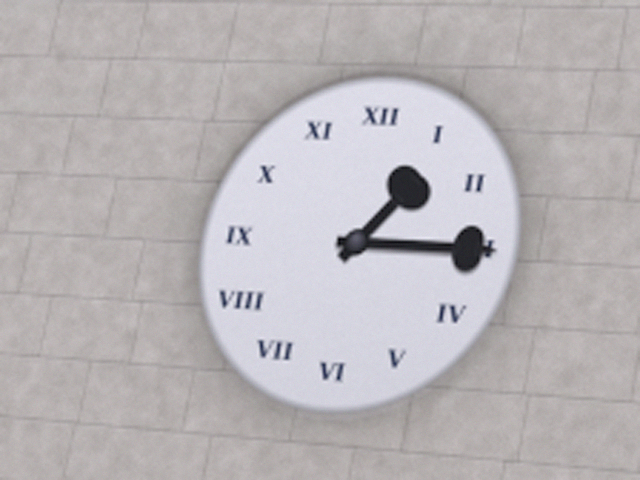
**1:15**
